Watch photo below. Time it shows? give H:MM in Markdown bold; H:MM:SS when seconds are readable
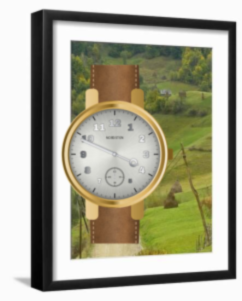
**3:49**
